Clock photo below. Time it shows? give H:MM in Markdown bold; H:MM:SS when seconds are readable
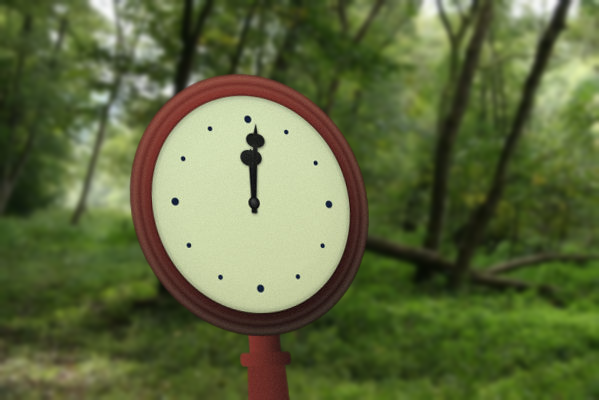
**12:01**
